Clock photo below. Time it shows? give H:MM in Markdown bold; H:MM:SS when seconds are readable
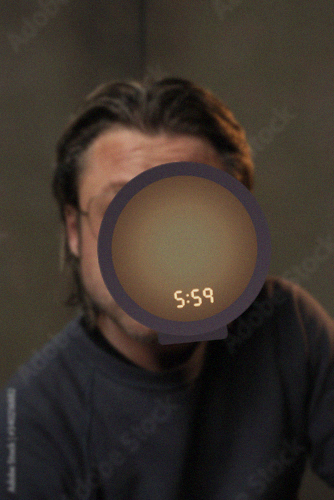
**5:59**
